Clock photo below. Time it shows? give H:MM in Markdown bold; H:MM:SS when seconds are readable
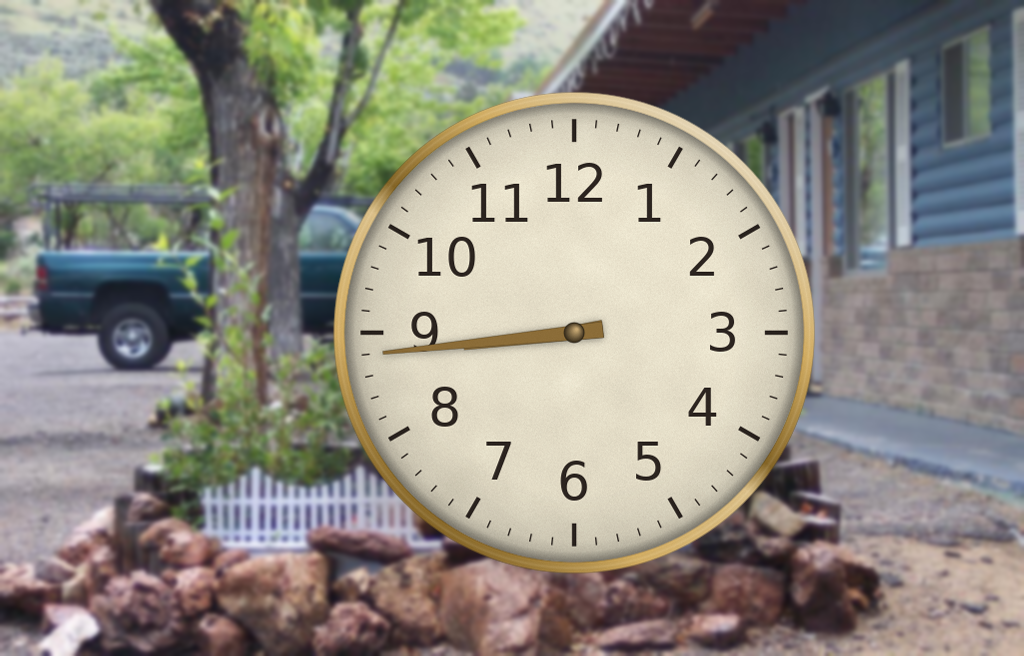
**8:44**
